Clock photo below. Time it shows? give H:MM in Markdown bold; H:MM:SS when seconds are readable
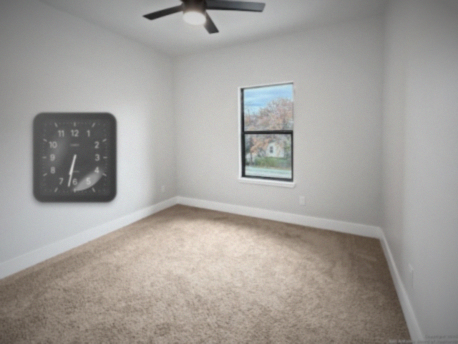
**6:32**
